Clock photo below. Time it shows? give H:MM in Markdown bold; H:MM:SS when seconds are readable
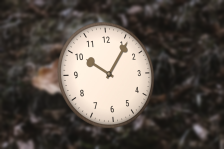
**10:06**
